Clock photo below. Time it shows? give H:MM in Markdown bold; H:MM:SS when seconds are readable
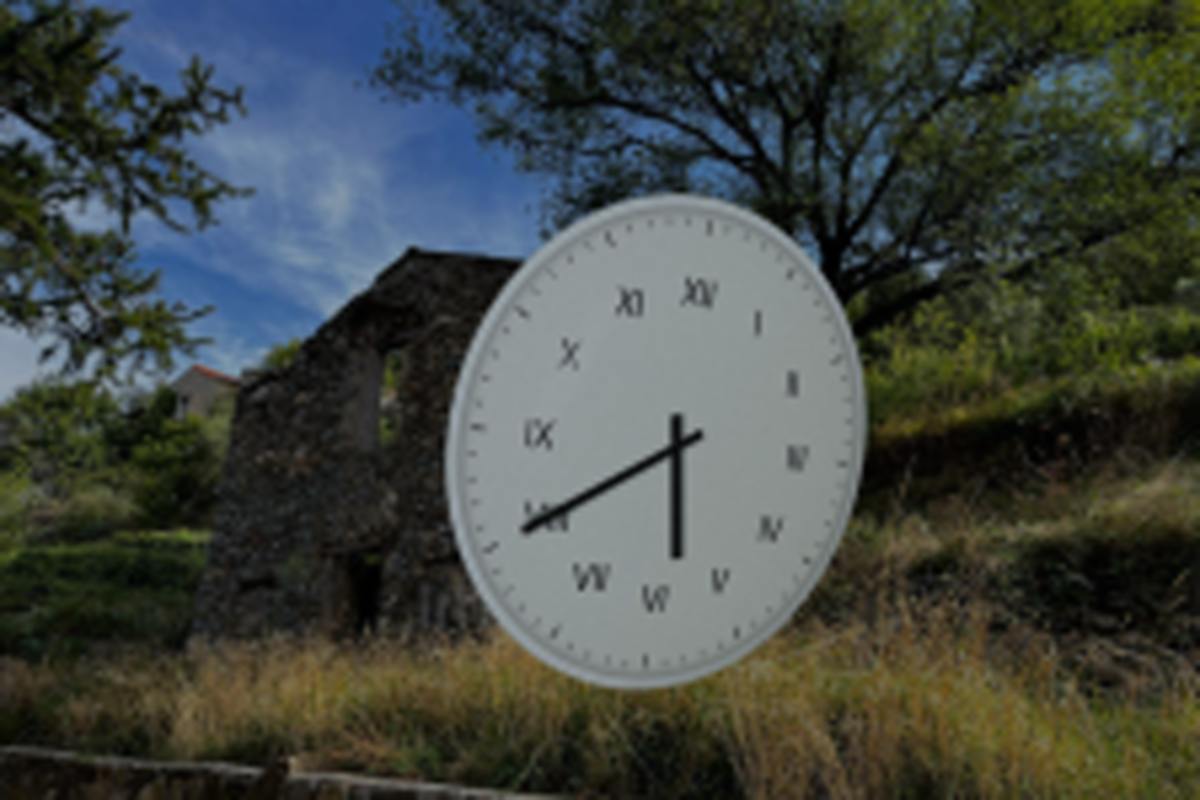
**5:40**
